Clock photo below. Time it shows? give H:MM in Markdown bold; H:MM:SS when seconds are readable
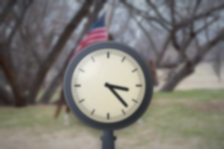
**3:23**
